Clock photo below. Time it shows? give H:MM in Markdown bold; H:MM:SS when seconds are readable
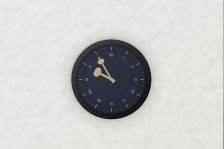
**9:55**
